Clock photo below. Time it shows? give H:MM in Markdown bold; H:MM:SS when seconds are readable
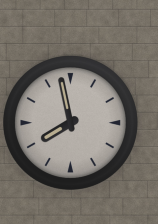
**7:58**
